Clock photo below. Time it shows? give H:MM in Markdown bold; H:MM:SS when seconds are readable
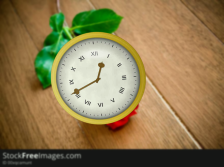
**12:41**
